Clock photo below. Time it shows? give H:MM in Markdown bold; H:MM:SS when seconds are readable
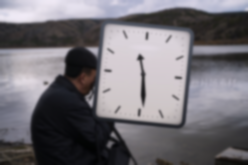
**11:29**
